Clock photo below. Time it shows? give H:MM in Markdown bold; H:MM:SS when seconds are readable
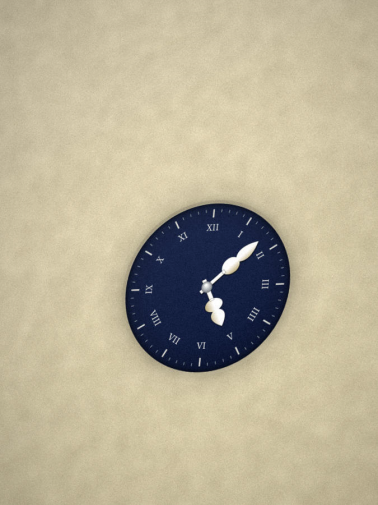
**5:08**
